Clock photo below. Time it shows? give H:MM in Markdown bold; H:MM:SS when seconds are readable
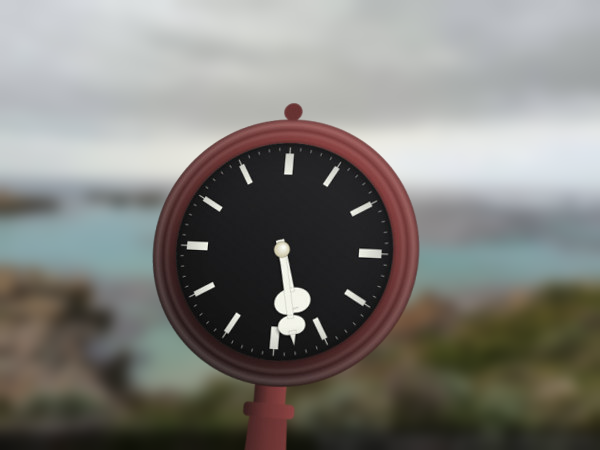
**5:28**
